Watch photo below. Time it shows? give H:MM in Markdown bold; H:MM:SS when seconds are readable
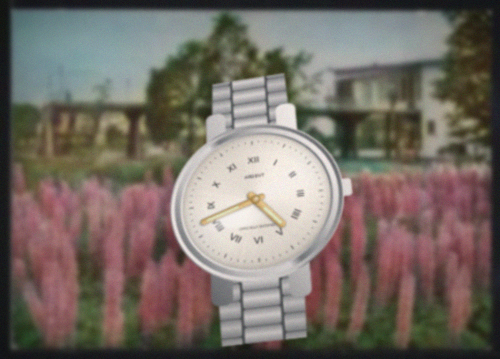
**4:42**
